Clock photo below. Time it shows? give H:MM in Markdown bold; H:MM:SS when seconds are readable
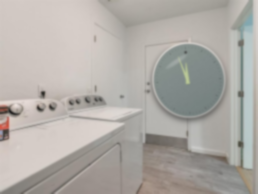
**11:57**
